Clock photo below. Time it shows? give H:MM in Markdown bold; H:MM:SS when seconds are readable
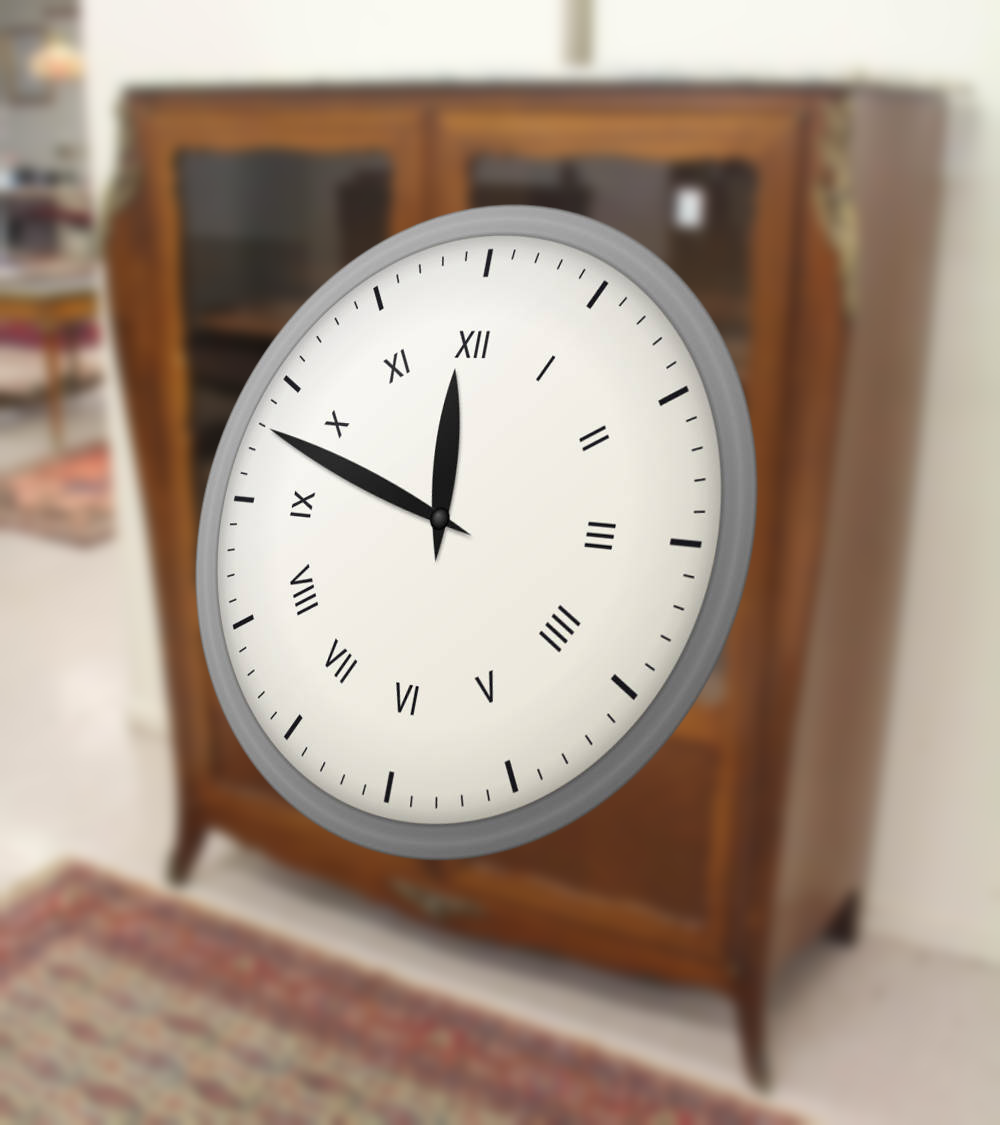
**11:48**
